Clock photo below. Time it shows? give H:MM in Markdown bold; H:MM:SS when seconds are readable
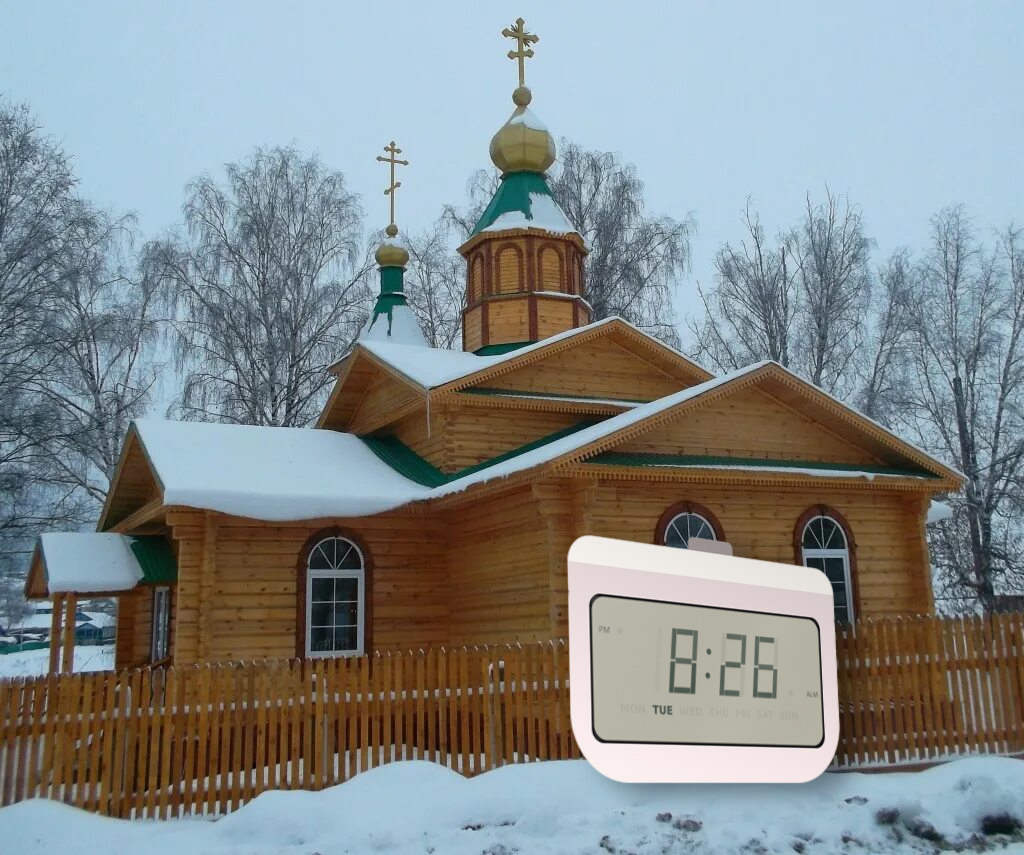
**8:26**
